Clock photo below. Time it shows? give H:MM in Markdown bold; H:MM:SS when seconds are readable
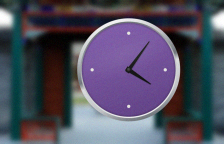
**4:06**
